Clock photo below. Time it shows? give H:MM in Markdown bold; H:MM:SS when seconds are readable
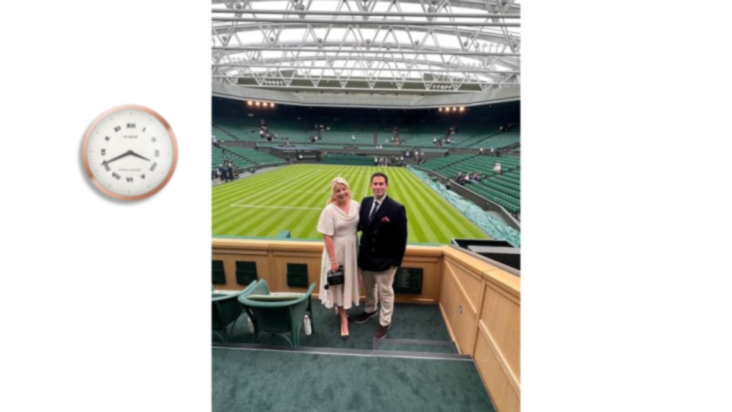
**3:41**
